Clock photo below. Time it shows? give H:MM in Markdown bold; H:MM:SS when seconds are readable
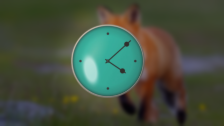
**4:08**
